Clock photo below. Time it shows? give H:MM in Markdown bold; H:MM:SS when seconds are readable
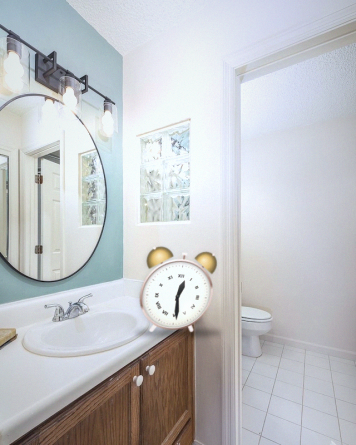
**12:29**
